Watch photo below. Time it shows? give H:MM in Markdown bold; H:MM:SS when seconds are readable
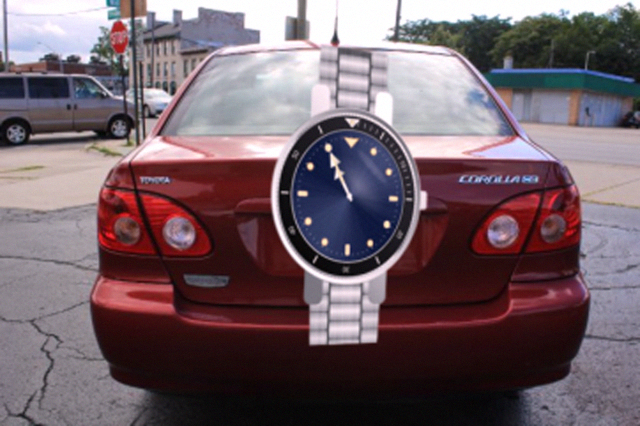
**10:55**
